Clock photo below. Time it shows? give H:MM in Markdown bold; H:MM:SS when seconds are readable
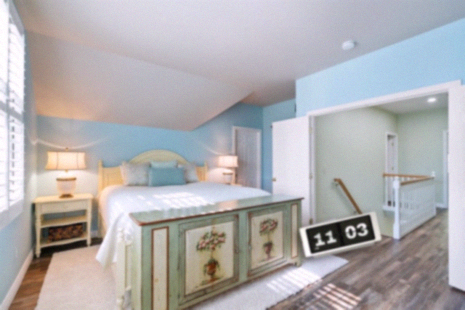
**11:03**
